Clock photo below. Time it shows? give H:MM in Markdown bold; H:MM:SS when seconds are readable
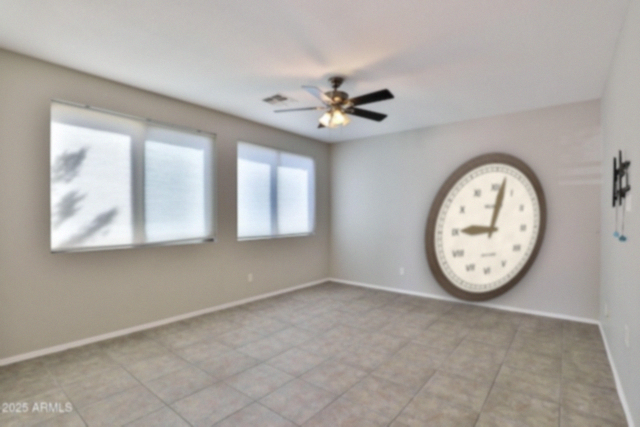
**9:02**
